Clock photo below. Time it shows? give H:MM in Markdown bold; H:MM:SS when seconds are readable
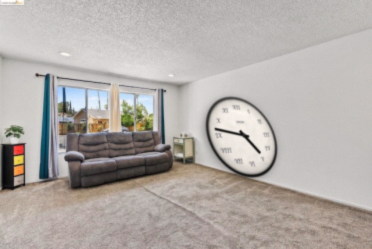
**4:47**
